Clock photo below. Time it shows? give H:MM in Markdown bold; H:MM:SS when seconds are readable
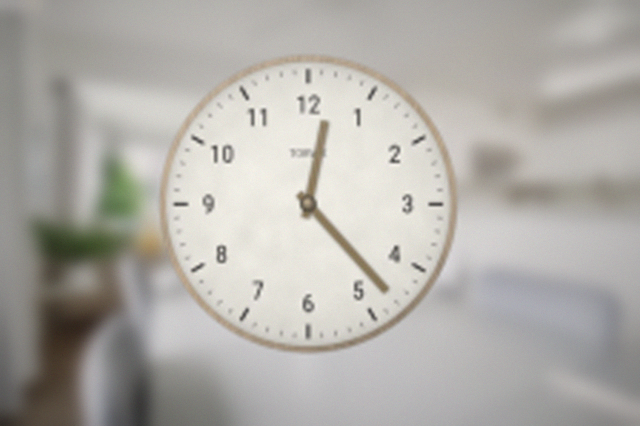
**12:23**
